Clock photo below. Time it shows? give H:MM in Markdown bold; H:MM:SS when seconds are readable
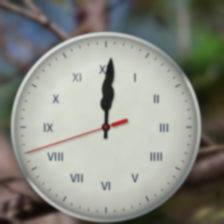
**12:00:42**
